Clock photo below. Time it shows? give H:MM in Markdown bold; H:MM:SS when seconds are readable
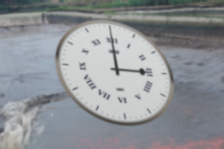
**3:00**
